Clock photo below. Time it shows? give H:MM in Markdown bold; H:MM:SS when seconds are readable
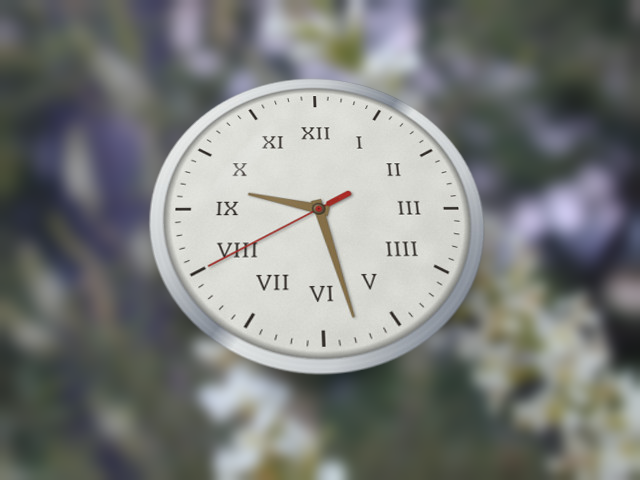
**9:27:40**
